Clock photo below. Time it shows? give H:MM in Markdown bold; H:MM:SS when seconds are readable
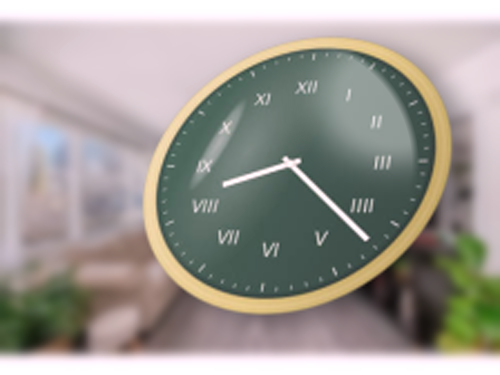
**8:22**
